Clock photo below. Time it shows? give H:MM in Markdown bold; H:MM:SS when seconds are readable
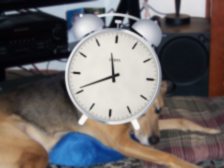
**11:41**
